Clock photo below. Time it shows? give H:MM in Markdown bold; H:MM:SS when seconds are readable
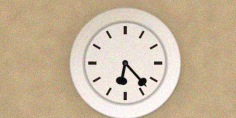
**6:23**
